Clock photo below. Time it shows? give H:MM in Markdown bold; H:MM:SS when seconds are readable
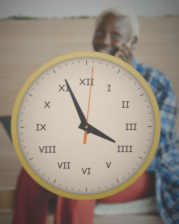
**3:56:01**
